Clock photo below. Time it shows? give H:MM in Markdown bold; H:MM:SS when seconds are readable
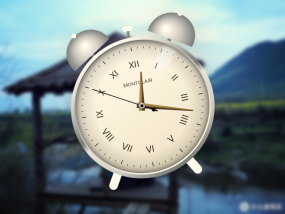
**12:17:50**
